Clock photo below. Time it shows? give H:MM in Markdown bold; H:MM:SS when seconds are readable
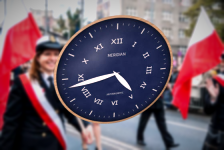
**4:43**
